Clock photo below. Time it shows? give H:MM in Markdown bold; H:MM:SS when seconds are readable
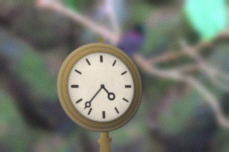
**4:37**
